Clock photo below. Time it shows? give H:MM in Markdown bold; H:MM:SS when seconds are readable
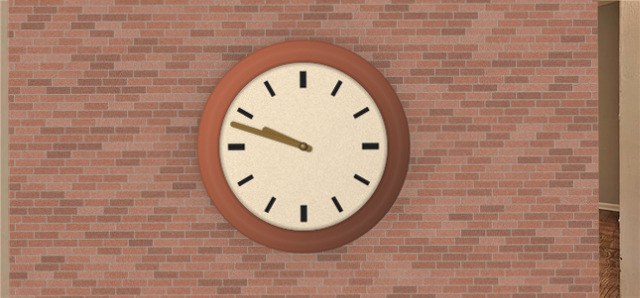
**9:48**
